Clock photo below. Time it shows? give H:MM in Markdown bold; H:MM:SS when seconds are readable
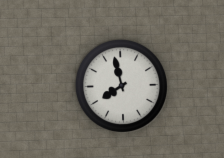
**7:58**
